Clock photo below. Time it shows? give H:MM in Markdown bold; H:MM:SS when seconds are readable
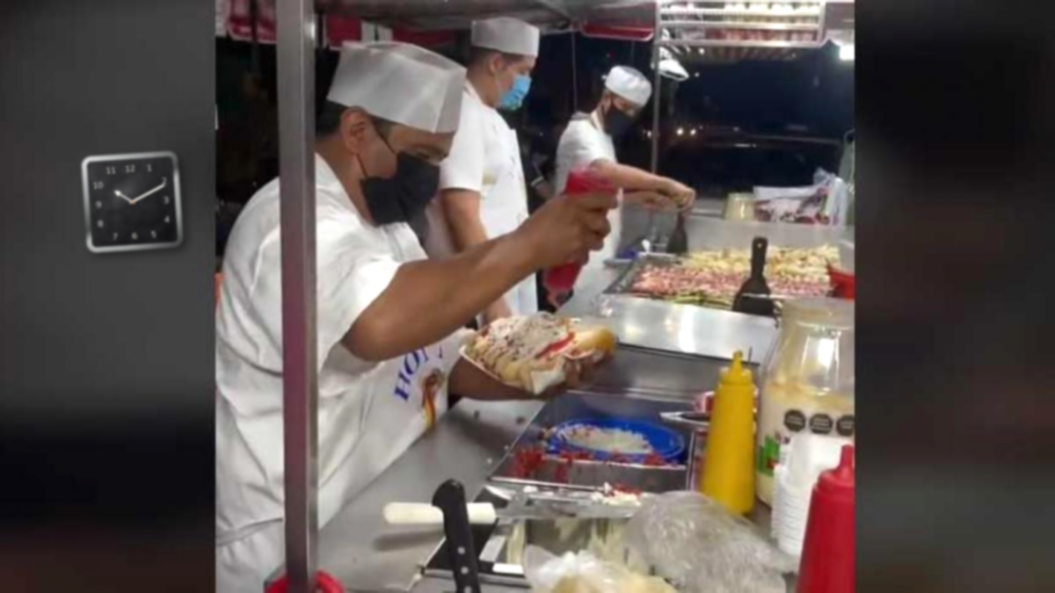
**10:11**
